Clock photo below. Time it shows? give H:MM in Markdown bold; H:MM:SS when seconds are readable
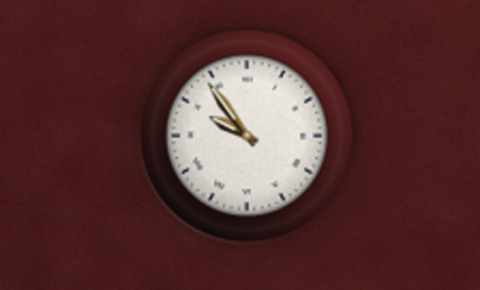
**9:54**
